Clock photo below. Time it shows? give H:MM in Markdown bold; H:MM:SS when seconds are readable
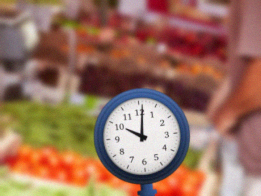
**10:01**
